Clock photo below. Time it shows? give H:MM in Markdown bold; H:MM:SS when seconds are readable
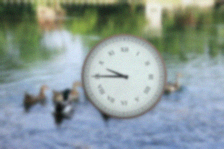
**9:45**
